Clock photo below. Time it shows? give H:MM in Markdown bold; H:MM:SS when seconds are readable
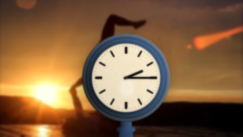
**2:15**
